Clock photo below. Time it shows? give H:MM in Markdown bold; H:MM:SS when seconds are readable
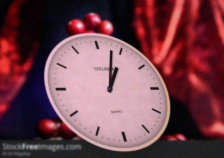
**1:03**
